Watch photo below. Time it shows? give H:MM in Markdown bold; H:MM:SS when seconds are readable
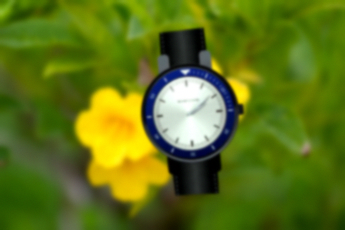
**2:09**
